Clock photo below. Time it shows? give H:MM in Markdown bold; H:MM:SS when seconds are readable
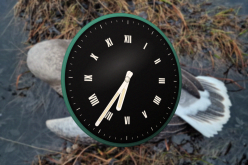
**6:36**
